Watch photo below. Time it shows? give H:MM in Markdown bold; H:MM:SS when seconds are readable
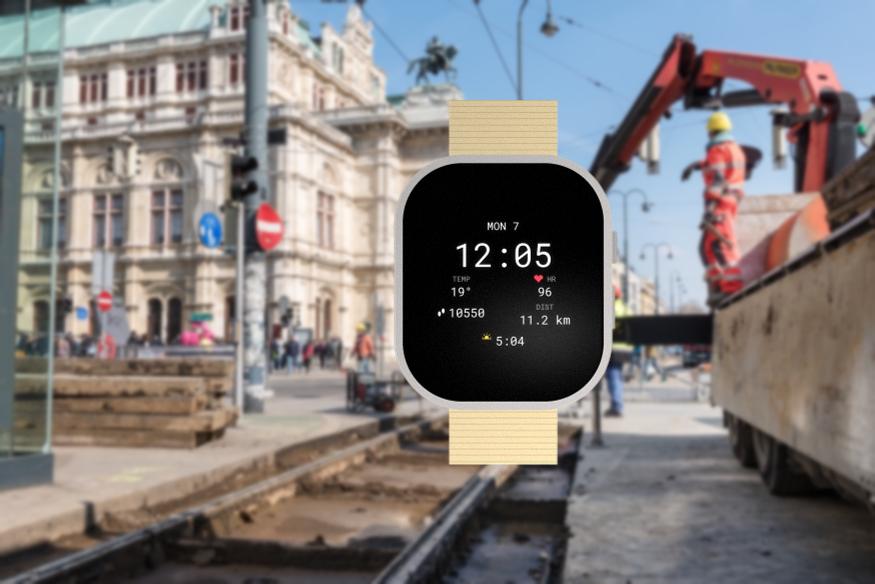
**12:05**
